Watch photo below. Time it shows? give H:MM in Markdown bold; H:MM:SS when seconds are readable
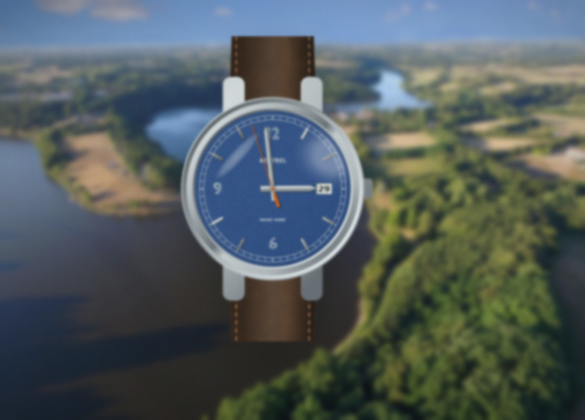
**2:58:57**
